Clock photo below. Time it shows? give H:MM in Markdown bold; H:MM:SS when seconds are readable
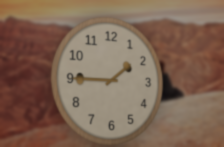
**1:45**
